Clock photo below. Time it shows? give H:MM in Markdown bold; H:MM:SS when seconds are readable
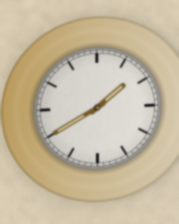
**1:40**
